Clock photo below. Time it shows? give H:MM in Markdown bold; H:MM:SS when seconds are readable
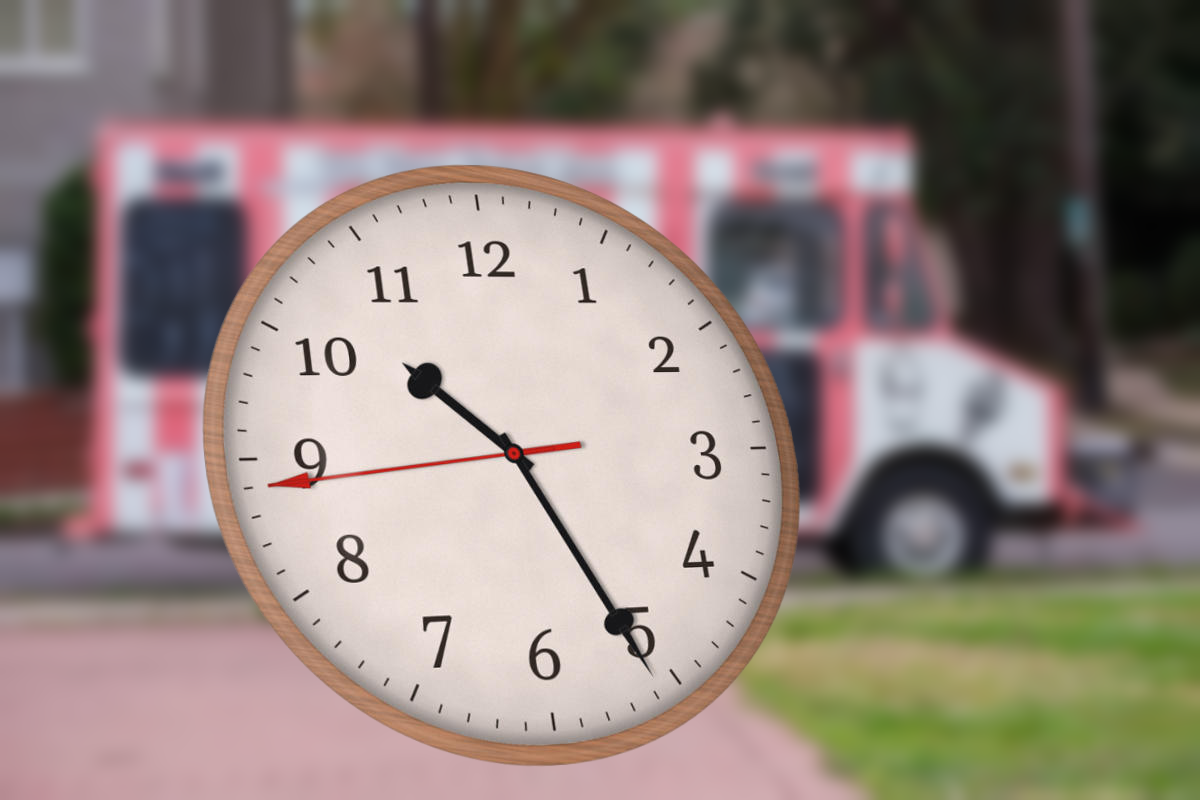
**10:25:44**
